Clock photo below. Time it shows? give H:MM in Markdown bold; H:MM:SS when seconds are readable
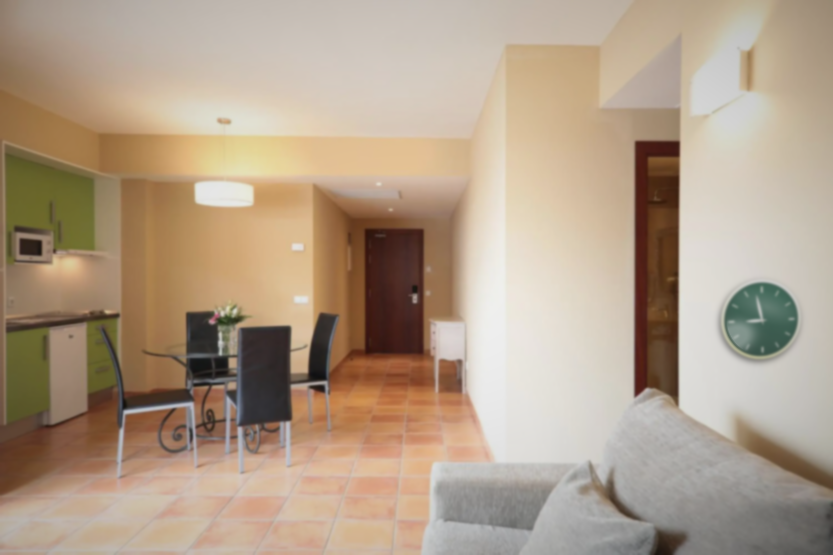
**8:58**
